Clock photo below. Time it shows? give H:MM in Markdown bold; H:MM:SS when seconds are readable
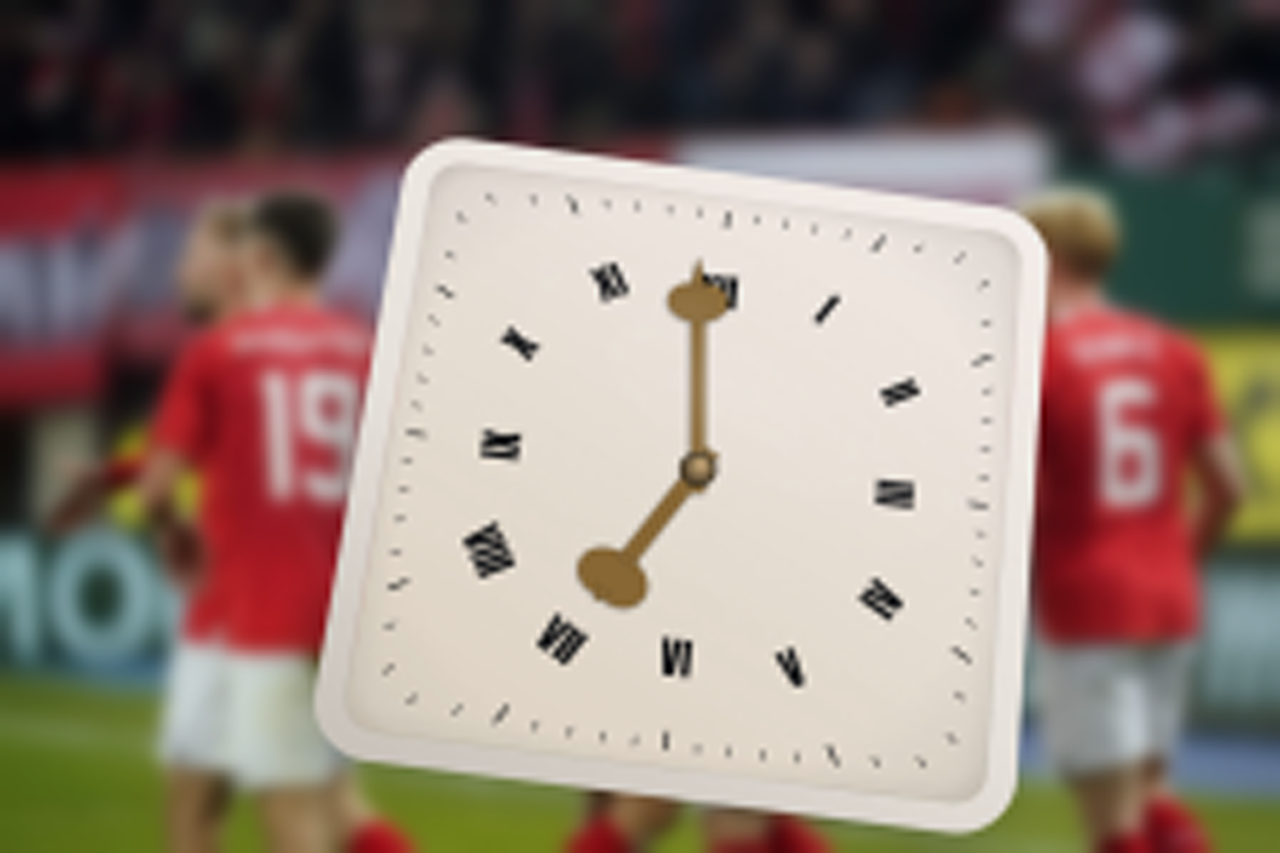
**6:59**
